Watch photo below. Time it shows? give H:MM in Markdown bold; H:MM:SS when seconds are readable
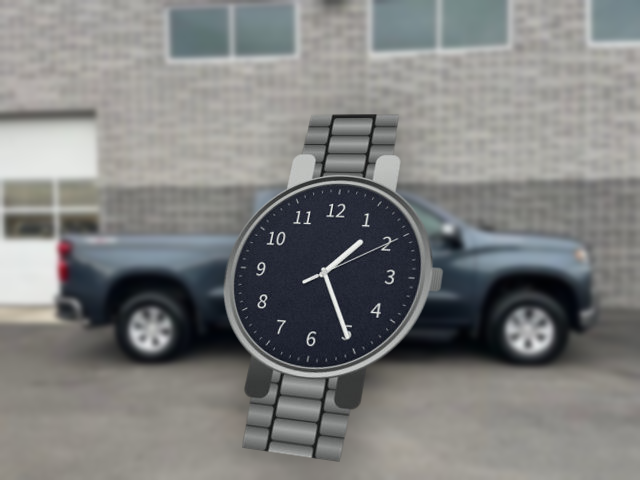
**1:25:10**
